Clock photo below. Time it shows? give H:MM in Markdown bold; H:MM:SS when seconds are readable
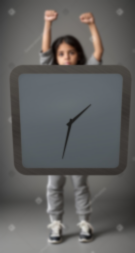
**1:32**
